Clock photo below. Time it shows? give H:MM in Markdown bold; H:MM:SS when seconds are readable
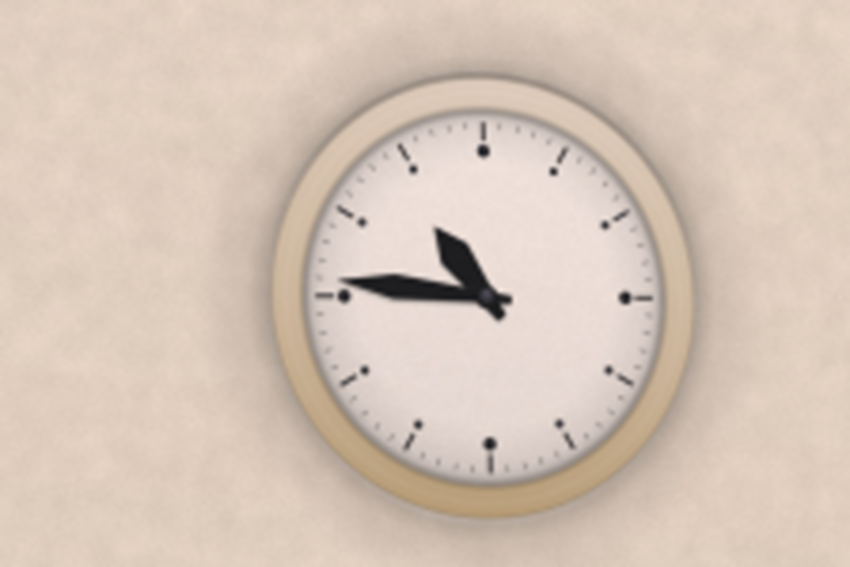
**10:46**
